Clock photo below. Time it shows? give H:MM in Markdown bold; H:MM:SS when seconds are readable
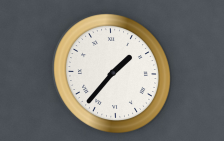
**1:37**
